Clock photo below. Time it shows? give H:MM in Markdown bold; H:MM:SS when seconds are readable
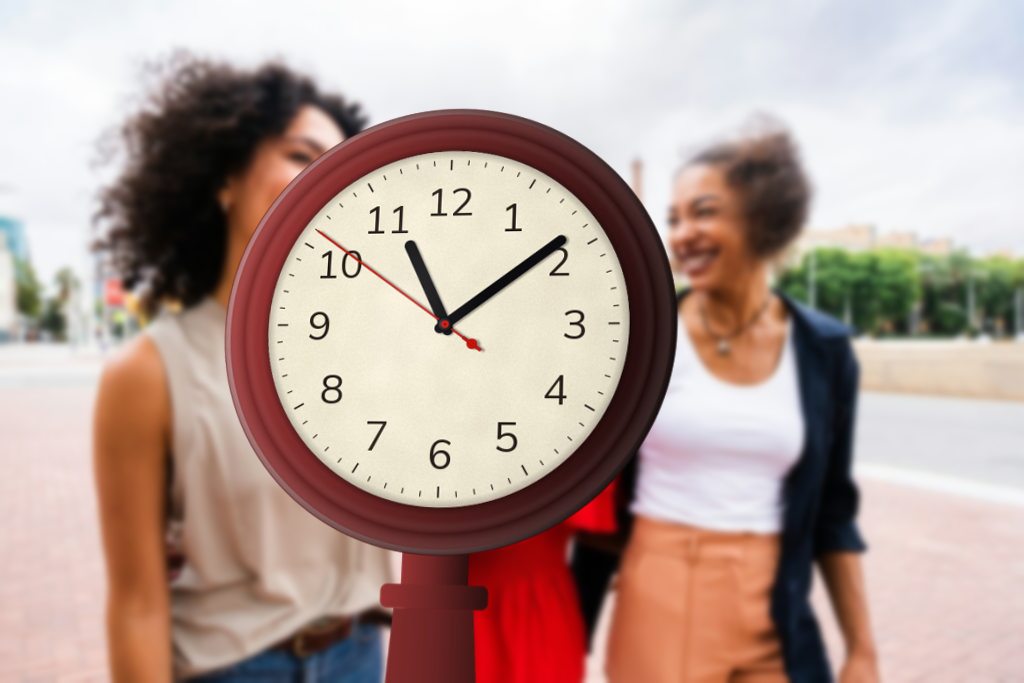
**11:08:51**
